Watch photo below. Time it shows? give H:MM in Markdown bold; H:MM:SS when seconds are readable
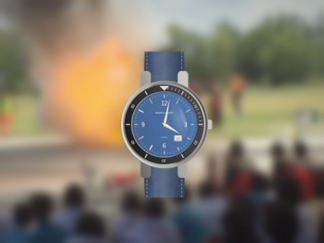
**4:02**
